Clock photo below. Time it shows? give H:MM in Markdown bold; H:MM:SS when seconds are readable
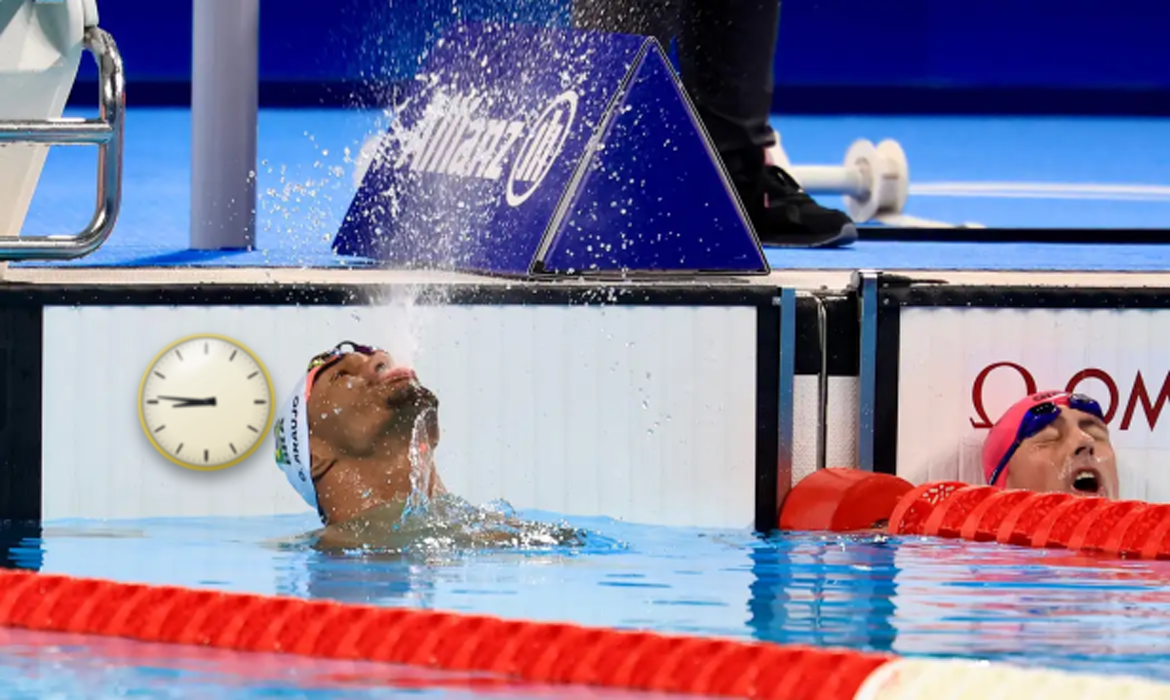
**8:46**
